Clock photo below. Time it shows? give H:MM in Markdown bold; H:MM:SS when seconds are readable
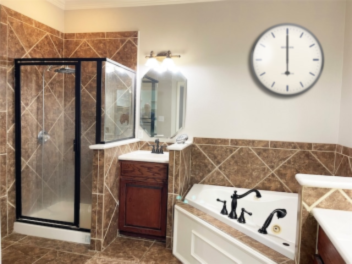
**6:00**
